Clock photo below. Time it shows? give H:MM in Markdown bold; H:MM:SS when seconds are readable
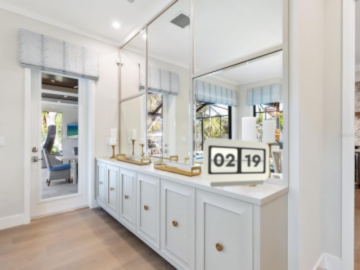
**2:19**
